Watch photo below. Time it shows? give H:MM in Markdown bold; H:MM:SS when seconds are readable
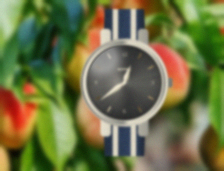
**12:39**
